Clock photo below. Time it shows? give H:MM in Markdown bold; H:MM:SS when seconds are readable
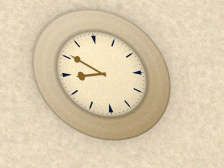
**8:51**
